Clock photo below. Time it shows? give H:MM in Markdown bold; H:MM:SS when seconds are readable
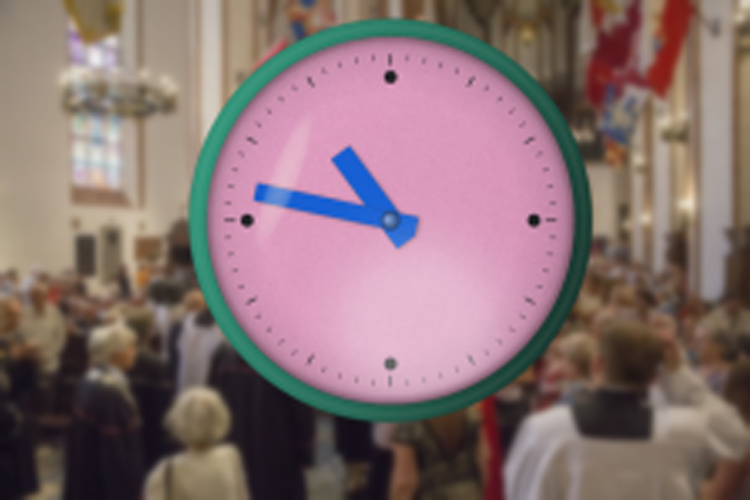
**10:47**
